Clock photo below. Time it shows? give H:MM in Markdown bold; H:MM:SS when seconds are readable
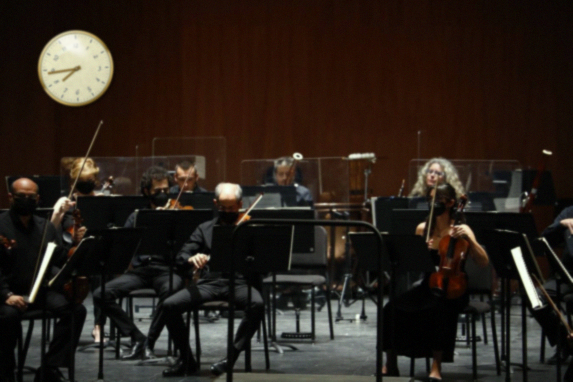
**7:44**
